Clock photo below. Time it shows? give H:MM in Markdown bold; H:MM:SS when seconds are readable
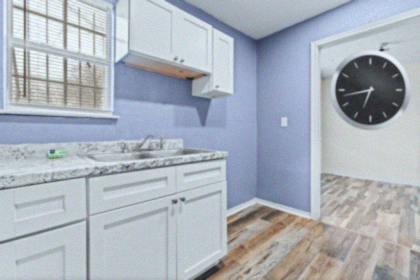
**6:43**
